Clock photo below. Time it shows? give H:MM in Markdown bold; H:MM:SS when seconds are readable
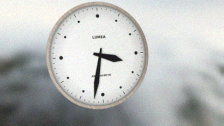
**3:32**
